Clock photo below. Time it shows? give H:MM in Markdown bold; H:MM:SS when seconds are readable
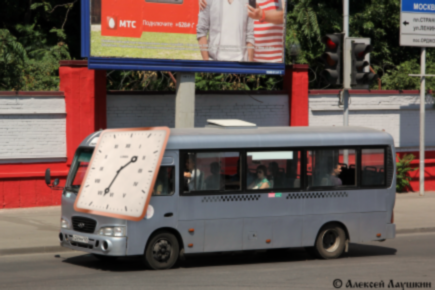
**1:33**
